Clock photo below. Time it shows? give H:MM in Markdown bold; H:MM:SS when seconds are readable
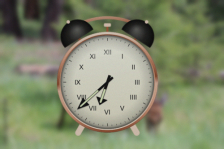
**6:38**
